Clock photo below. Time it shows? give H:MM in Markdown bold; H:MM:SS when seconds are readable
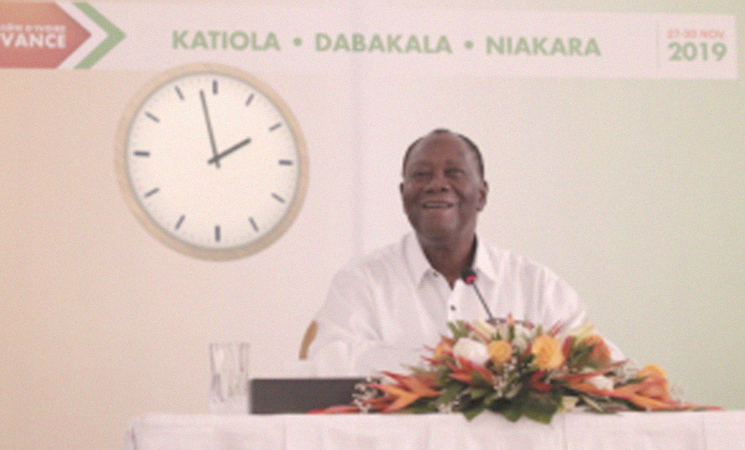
**1:58**
